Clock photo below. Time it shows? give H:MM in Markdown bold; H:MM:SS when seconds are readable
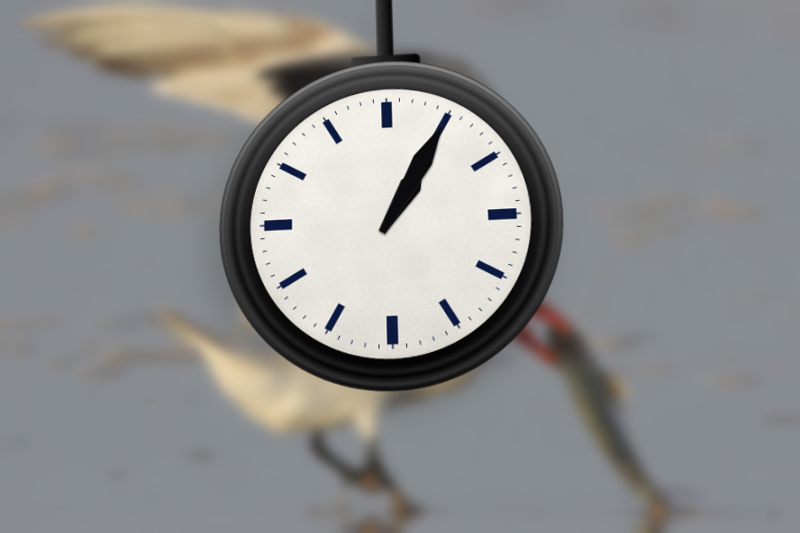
**1:05**
